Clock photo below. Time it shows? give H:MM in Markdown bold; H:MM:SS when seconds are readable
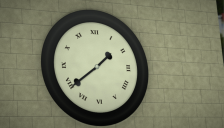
**1:39**
